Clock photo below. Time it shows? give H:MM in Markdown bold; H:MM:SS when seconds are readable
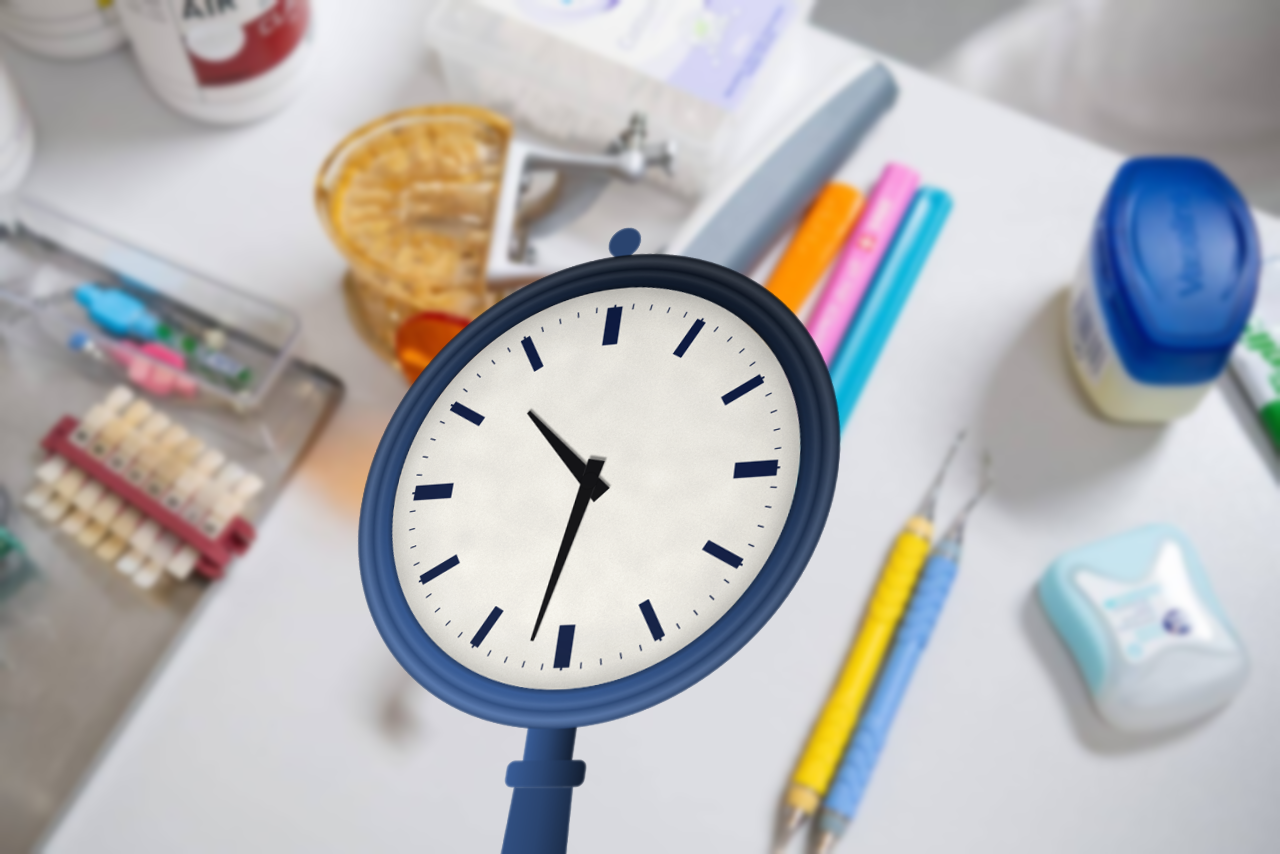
**10:32**
